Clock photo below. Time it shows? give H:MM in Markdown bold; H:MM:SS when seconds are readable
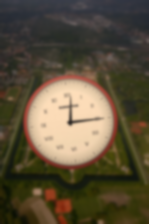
**12:15**
